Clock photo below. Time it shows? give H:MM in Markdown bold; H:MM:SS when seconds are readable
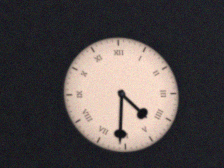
**4:31**
